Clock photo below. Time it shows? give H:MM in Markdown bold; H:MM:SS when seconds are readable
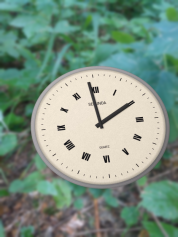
**1:59**
